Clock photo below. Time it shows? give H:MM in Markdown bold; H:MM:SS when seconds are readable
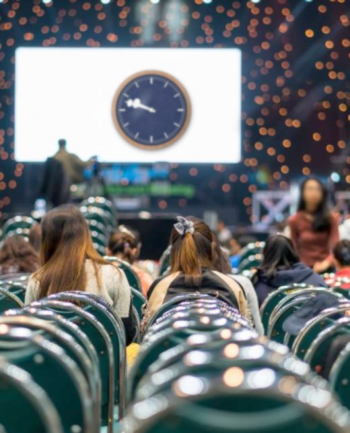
**9:48**
